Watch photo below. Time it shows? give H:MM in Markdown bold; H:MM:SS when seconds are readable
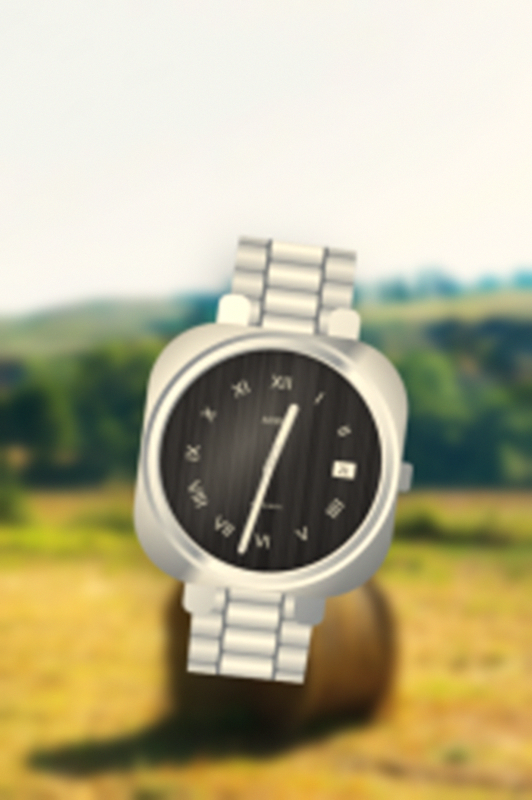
**12:32**
